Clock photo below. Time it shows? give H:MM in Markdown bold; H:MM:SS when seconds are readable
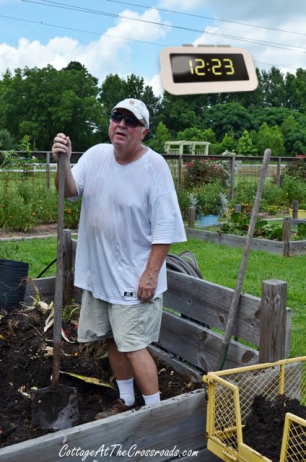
**12:23**
